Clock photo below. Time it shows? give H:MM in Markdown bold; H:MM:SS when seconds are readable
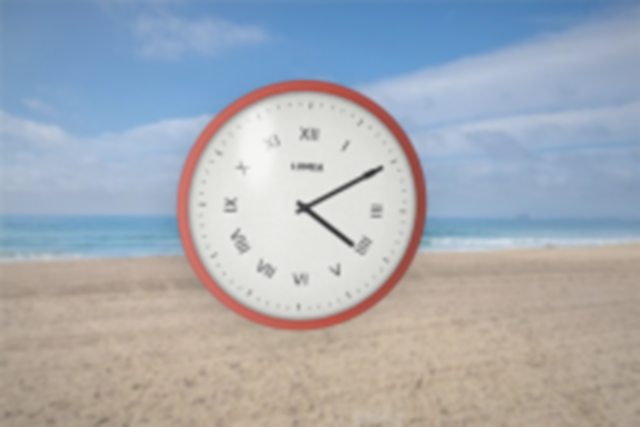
**4:10**
